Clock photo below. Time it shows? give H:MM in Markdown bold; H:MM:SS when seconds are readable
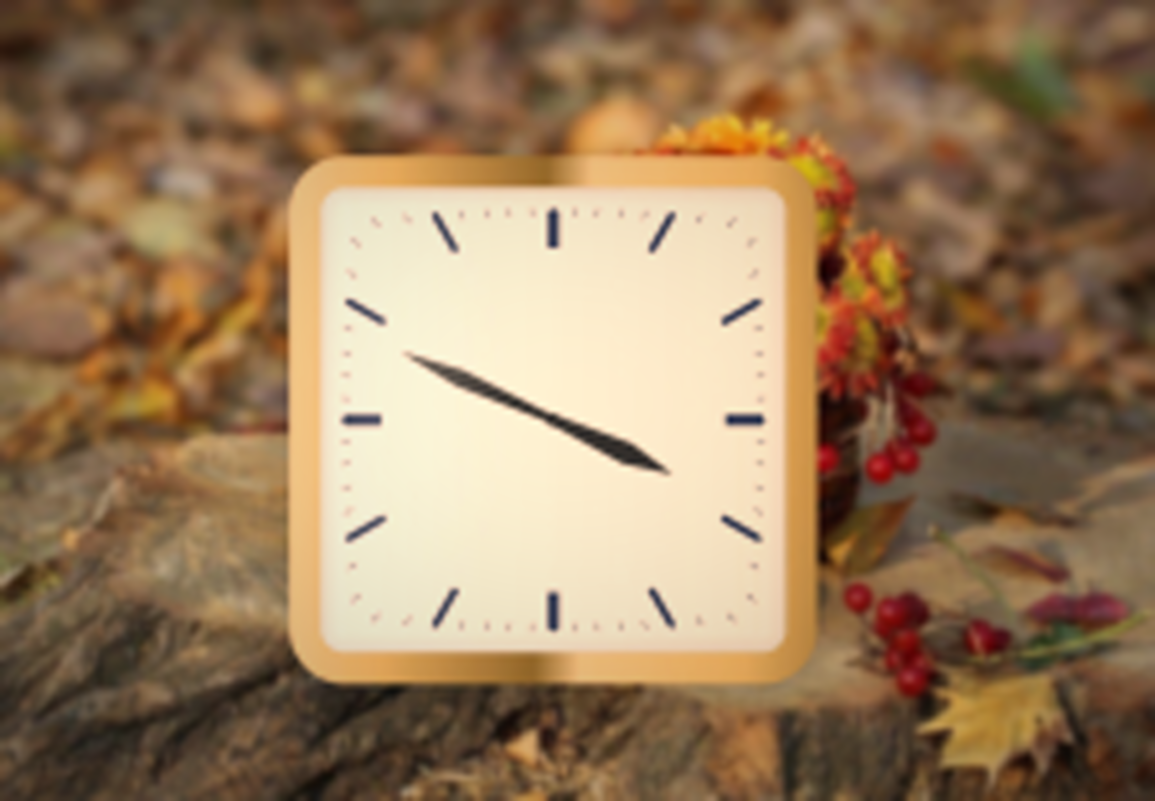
**3:49**
